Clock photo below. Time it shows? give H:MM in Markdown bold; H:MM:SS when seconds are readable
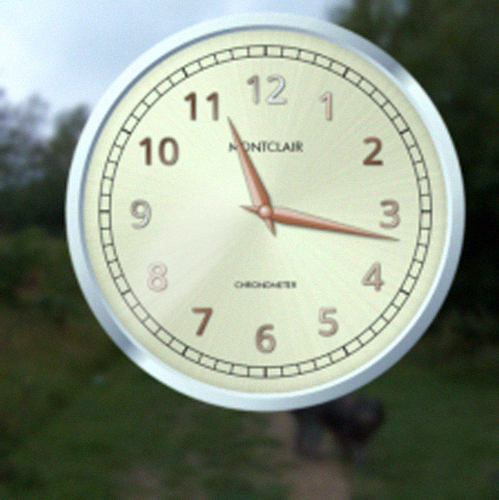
**11:17**
